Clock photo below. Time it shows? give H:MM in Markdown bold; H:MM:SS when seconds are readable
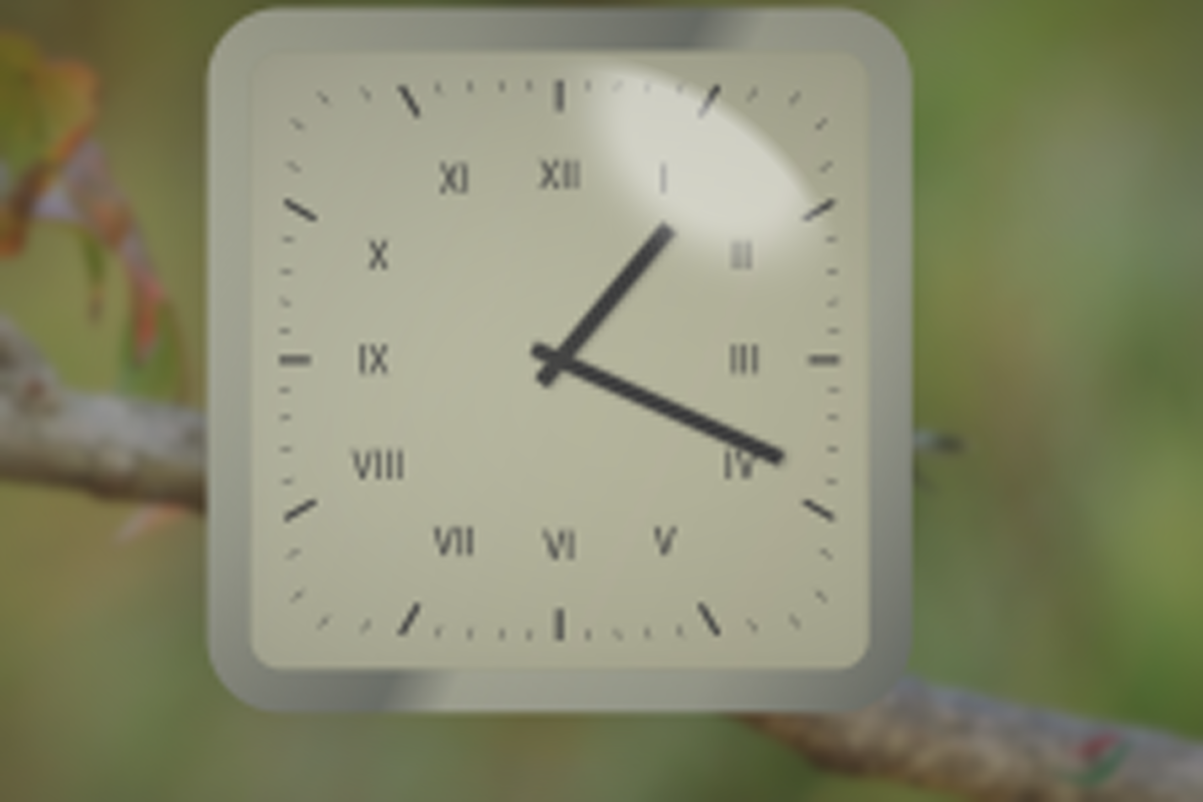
**1:19**
